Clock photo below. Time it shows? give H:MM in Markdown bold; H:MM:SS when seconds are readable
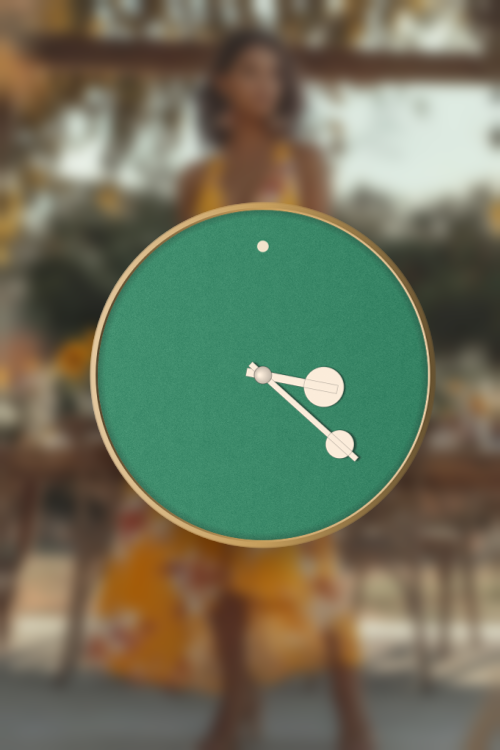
**3:22**
